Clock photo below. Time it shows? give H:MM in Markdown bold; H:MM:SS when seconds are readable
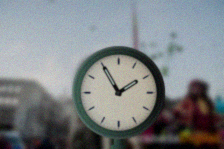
**1:55**
